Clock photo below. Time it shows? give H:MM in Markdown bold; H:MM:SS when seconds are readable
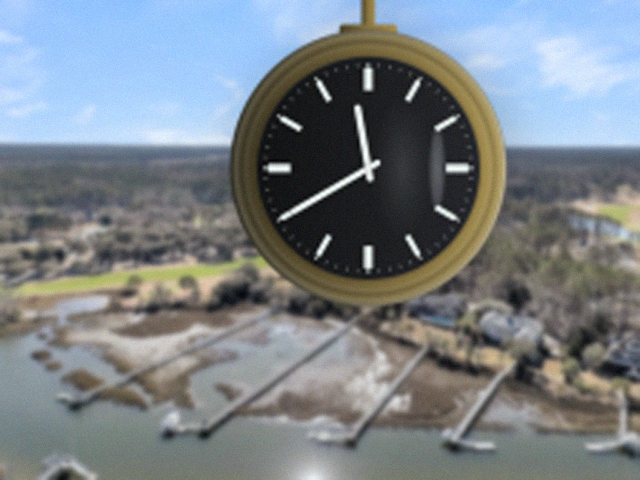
**11:40**
